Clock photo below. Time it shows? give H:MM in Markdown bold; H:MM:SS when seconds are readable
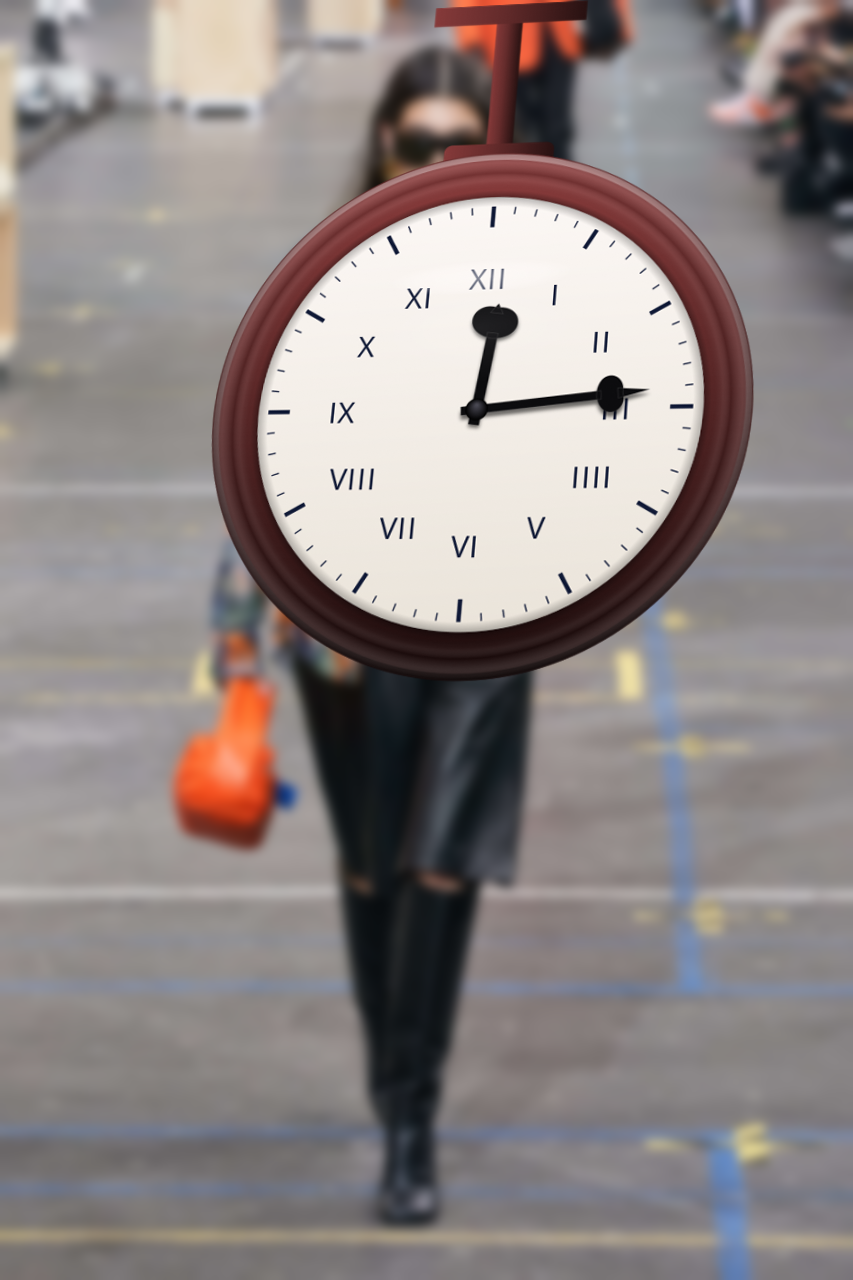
**12:14**
